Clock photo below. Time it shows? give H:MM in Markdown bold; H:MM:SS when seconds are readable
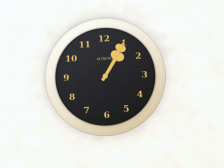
**1:05**
